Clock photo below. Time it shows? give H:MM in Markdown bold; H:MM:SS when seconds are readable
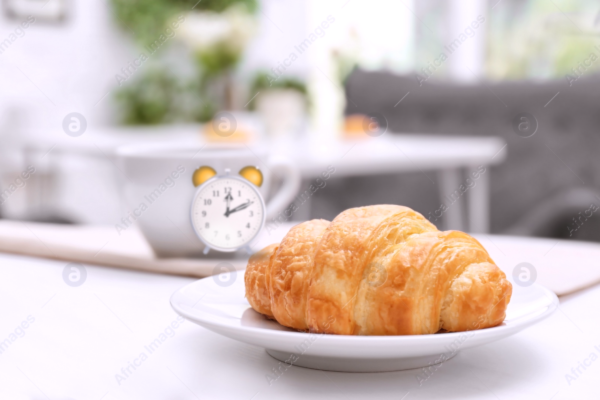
**12:11**
